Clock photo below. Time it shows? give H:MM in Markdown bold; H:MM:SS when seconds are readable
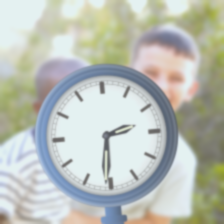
**2:31**
